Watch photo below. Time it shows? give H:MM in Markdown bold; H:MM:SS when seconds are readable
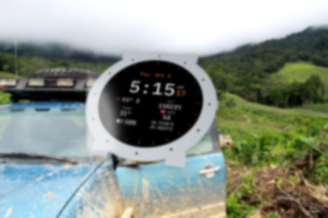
**5:15**
